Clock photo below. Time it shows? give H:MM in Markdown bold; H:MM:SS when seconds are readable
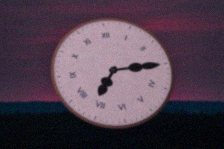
**7:15**
